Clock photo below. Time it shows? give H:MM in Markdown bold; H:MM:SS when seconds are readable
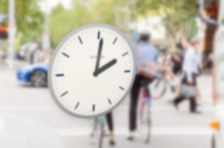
**2:01**
